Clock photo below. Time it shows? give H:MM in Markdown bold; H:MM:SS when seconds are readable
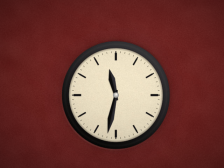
**11:32**
